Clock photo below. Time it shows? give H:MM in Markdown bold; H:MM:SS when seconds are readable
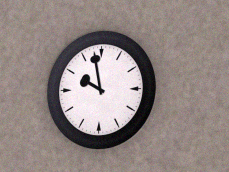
**9:58**
